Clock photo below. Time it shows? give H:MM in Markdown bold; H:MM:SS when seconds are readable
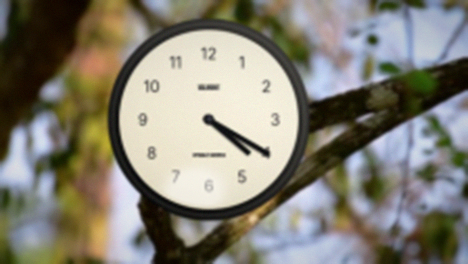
**4:20**
